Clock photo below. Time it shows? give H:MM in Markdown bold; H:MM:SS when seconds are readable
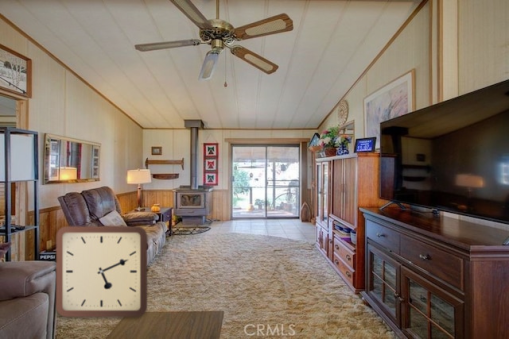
**5:11**
